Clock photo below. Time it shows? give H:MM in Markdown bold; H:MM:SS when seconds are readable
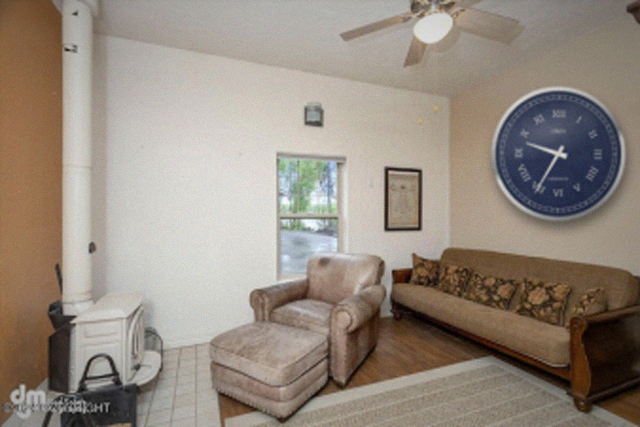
**9:35**
